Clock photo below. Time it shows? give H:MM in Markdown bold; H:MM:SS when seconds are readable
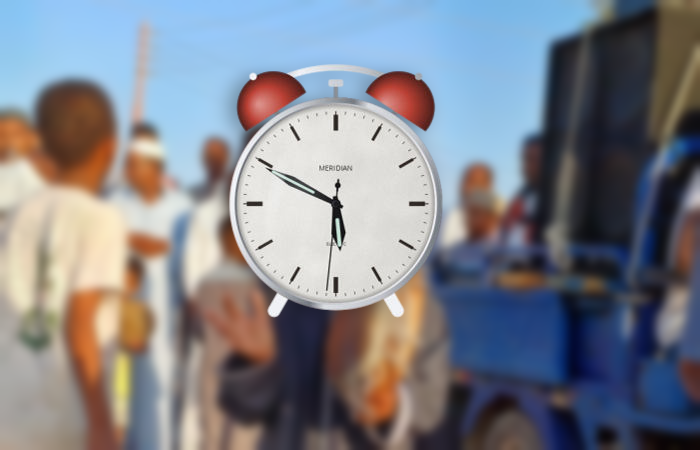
**5:49:31**
